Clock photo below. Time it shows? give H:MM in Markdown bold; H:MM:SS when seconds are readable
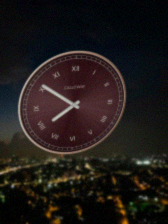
**7:51**
